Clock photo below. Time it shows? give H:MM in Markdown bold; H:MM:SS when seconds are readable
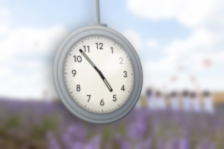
**4:53**
